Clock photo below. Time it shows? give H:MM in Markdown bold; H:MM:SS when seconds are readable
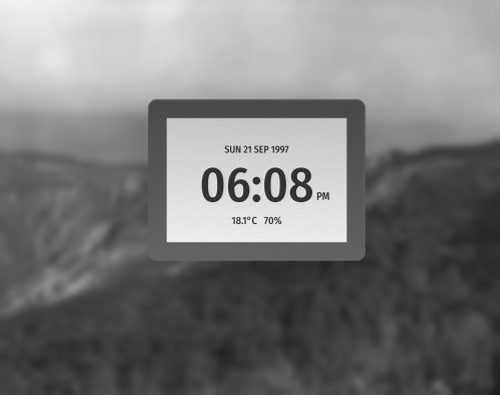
**6:08**
